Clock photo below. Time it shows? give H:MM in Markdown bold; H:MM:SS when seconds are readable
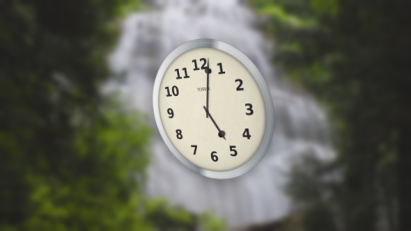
**5:02**
